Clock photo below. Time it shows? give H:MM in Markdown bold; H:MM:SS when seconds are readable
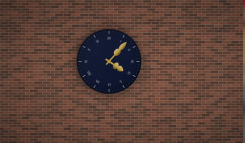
**4:07**
